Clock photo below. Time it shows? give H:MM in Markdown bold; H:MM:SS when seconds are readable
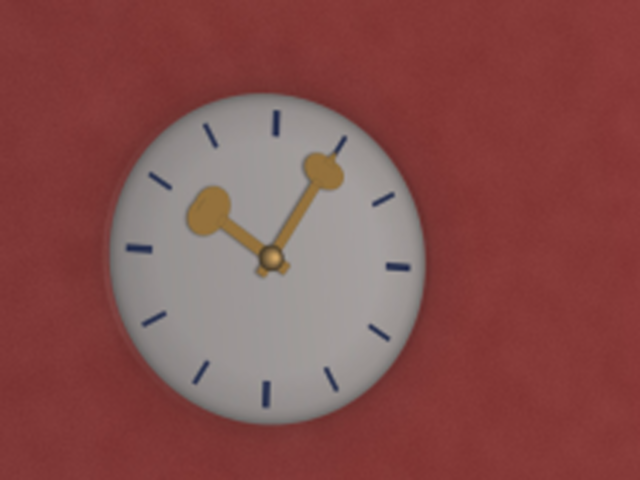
**10:05**
